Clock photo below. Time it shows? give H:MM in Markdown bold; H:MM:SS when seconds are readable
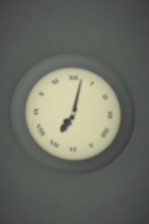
**7:02**
